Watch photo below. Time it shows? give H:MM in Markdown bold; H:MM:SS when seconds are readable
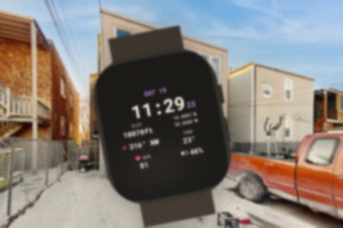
**11:29**
